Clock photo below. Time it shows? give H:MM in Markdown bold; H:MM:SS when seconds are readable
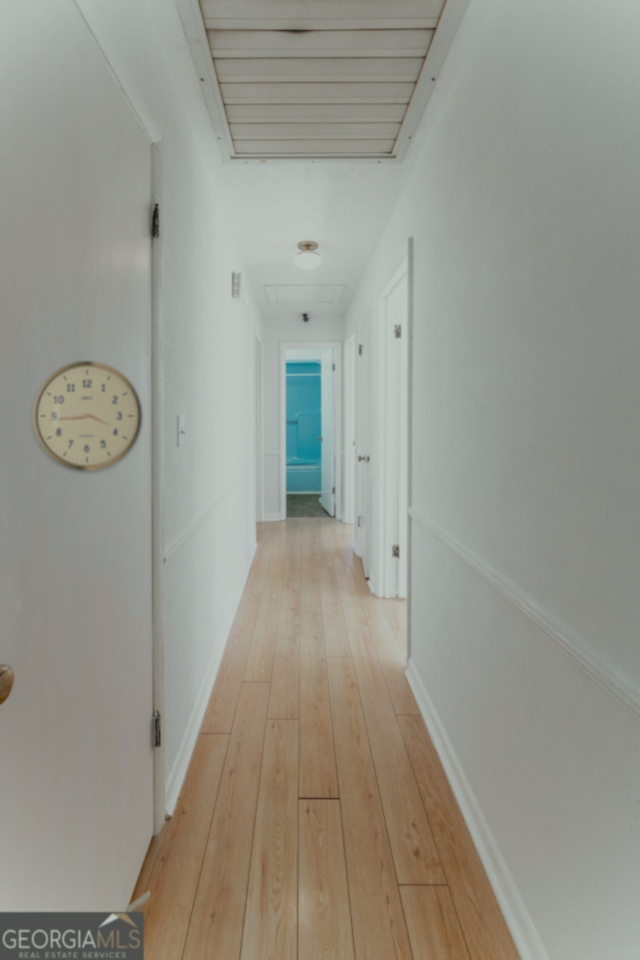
**3:44**
